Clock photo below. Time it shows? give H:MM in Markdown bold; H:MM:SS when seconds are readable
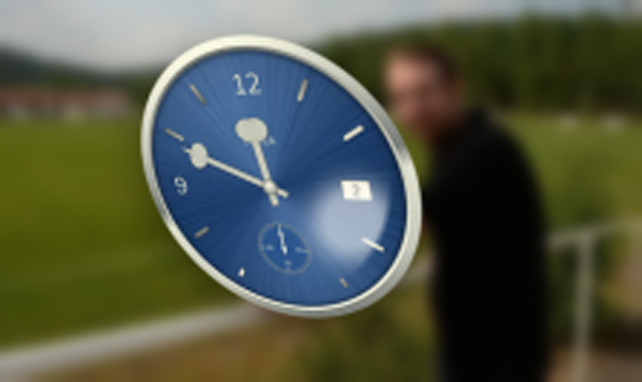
**11:49**
